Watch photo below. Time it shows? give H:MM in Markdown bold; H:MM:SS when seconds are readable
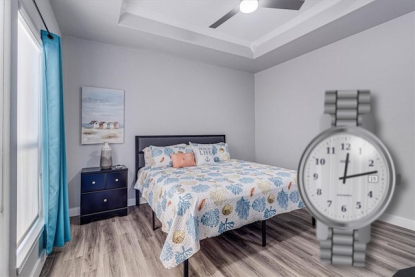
**12:13**
